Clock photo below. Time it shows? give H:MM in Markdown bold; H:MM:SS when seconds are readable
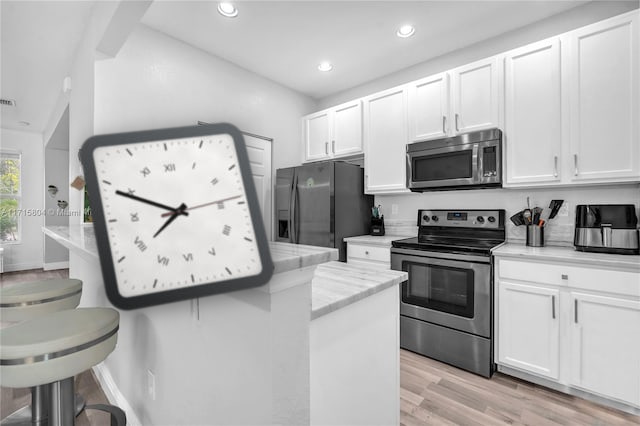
**7:49:14**
